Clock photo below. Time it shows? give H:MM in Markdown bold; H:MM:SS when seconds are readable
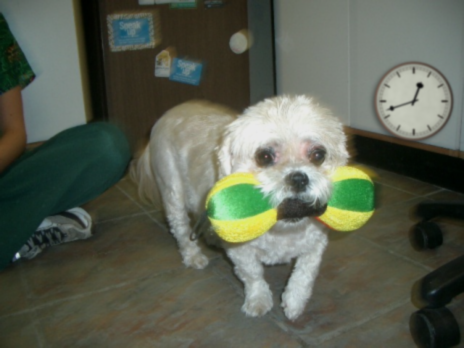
**12:42**
